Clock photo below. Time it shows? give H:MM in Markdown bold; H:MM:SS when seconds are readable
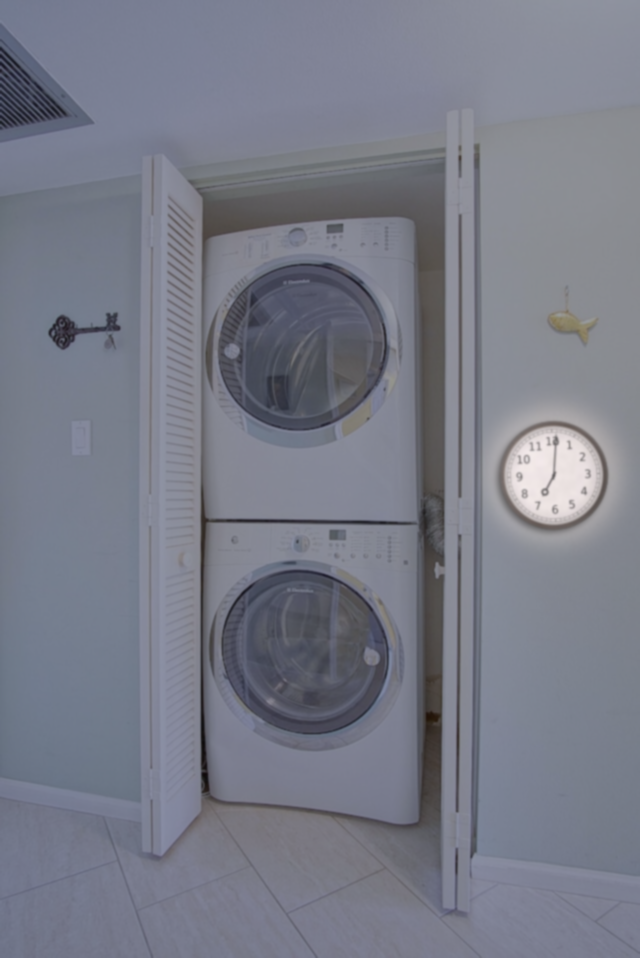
**7:01**
